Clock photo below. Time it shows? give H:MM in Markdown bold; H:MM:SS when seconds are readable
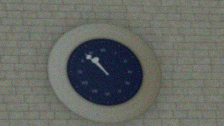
**10:53**
